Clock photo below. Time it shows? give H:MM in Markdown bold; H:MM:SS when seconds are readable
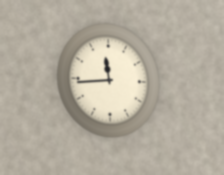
**11:44**
